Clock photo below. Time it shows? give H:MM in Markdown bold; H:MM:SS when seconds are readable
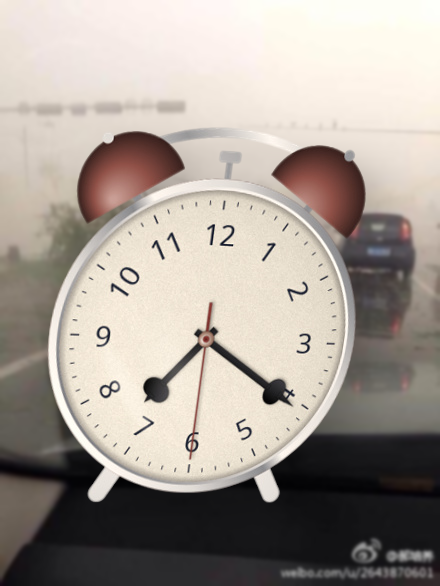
**7:20:30**
